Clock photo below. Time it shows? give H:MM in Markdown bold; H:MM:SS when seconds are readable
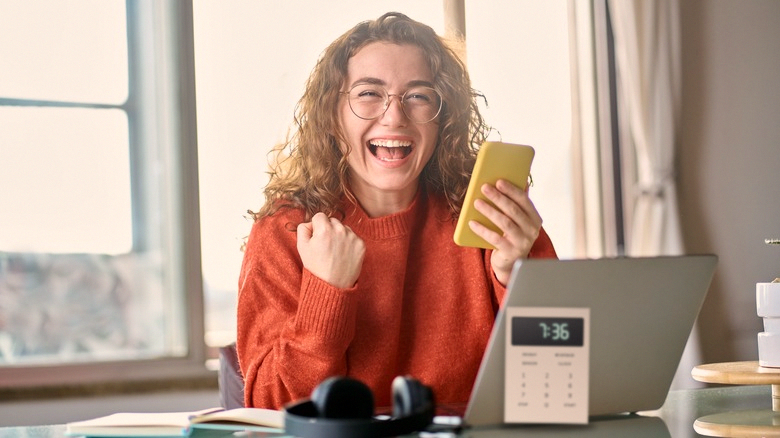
**7:36**
